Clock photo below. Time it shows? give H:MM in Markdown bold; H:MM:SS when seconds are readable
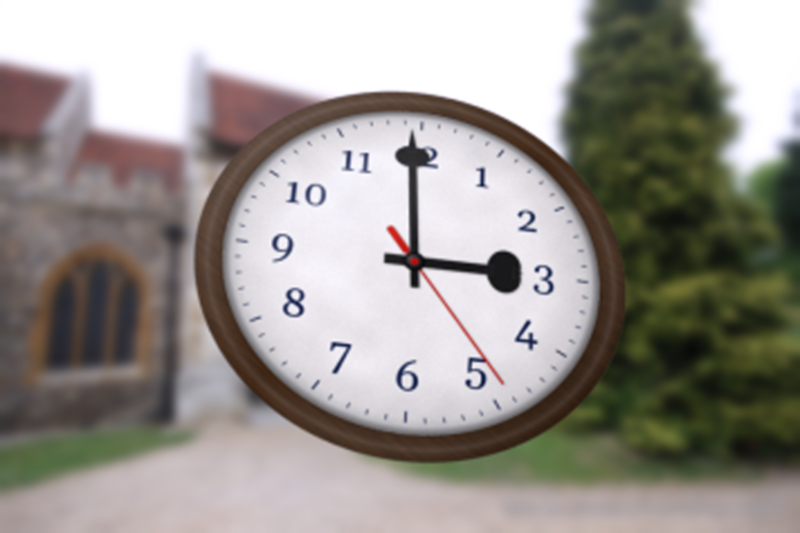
**2:59:24**
